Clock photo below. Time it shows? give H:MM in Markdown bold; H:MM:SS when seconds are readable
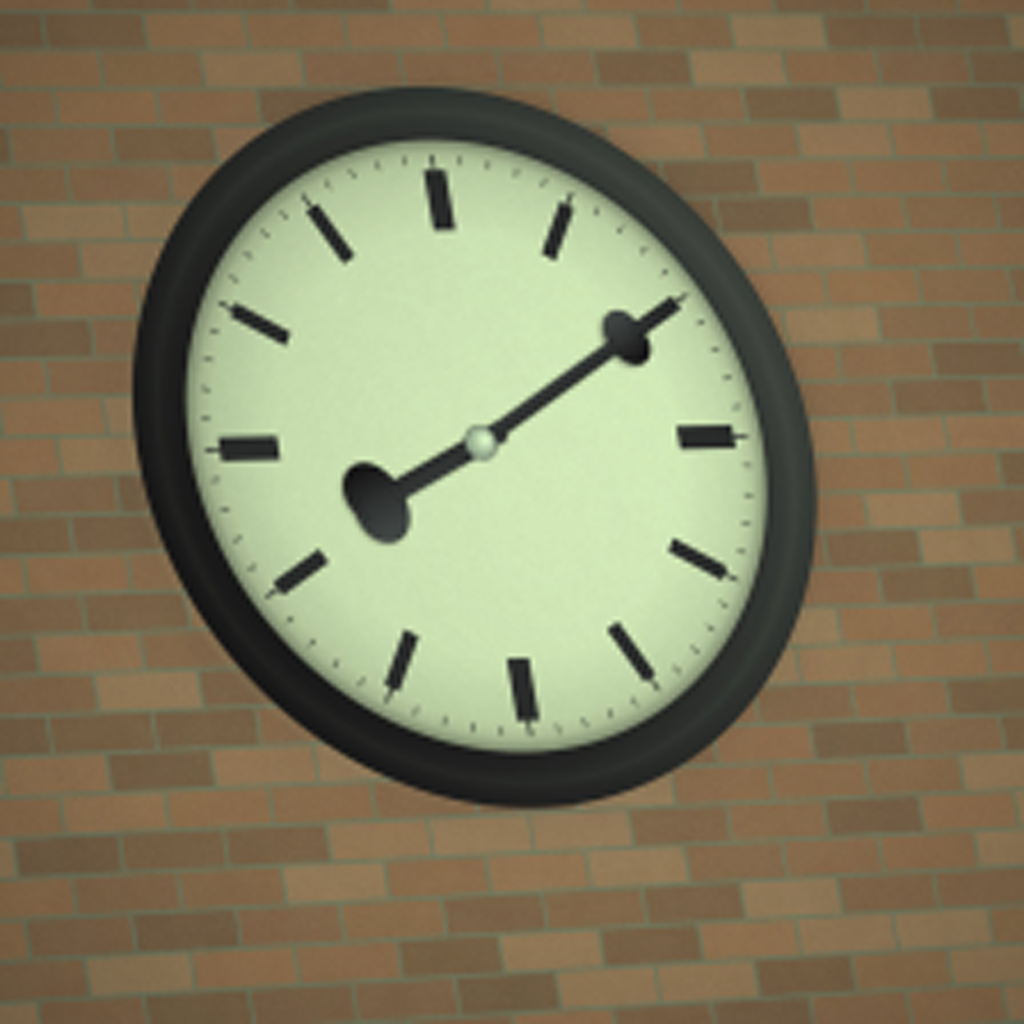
**8:10**
